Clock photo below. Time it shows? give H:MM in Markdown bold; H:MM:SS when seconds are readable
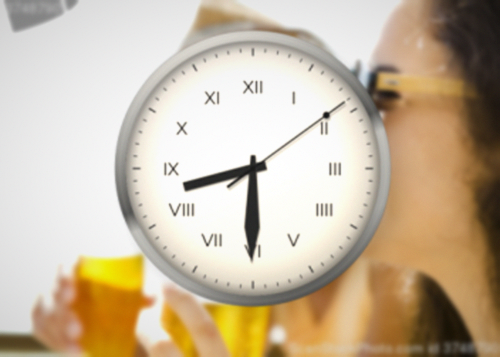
**8:30:09**
